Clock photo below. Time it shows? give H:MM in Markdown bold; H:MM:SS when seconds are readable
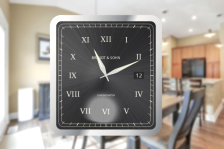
**11:11**
